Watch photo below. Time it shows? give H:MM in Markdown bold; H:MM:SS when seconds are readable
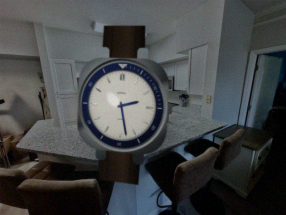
**2:28**
